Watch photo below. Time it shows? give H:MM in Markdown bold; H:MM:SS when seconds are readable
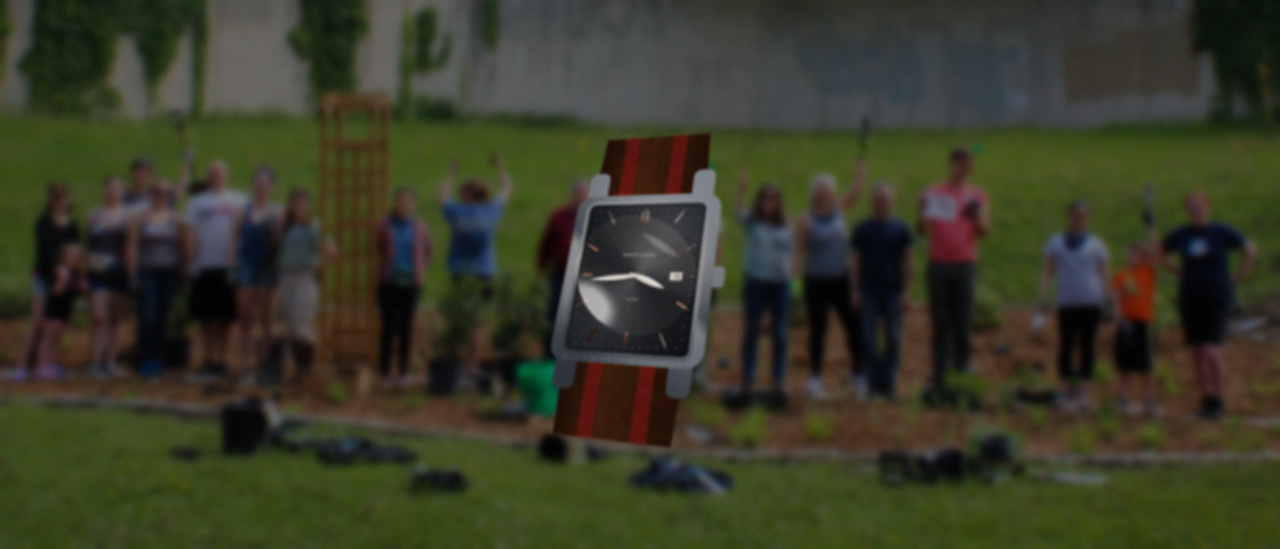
**3:44**
